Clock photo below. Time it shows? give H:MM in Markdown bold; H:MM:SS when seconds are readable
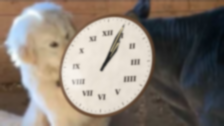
**1:04**
